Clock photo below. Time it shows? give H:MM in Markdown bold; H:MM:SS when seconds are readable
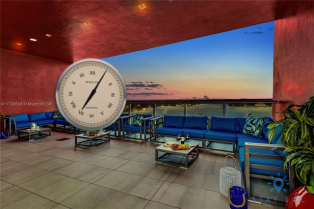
**7:05**
